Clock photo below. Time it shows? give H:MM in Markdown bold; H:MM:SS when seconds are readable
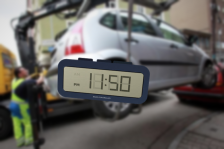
**11:50**
